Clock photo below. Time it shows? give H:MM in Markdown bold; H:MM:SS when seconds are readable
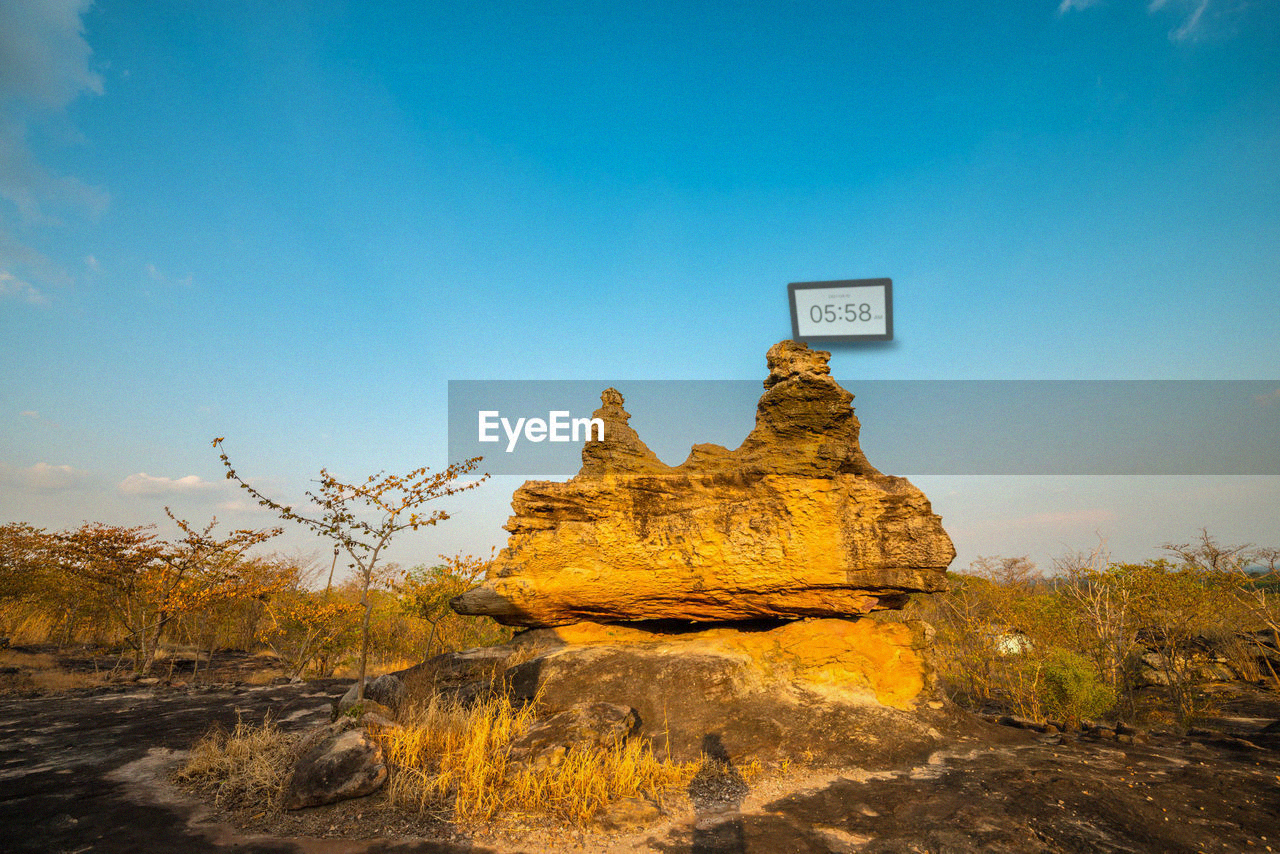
**5:58**
